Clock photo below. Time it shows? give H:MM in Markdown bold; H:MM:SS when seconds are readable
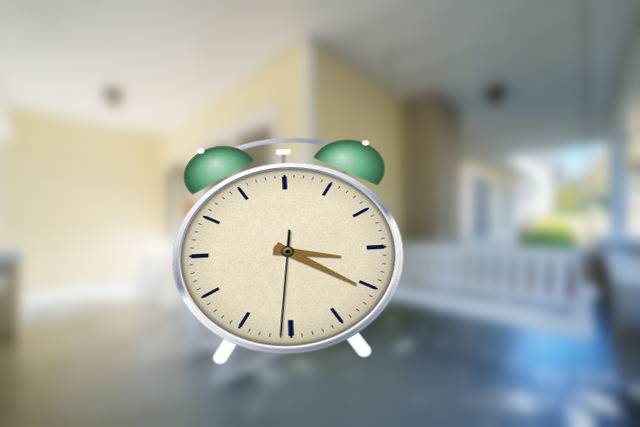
**3:20:31**
